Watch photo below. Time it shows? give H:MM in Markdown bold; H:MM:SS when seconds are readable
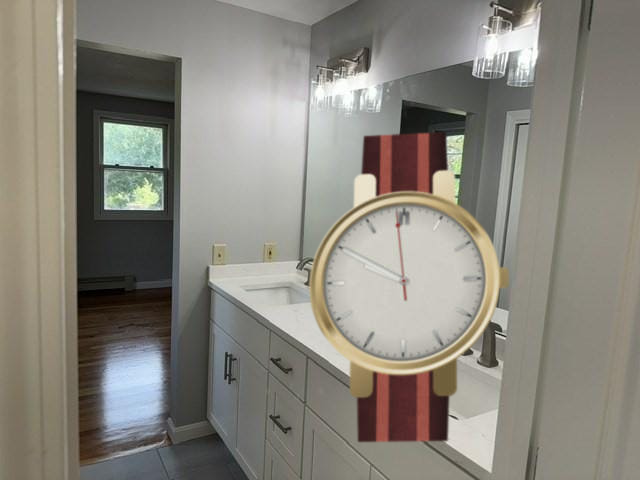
**9:49:59**
